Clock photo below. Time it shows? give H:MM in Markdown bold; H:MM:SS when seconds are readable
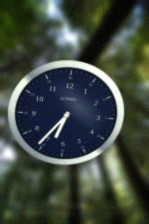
**6:36**
